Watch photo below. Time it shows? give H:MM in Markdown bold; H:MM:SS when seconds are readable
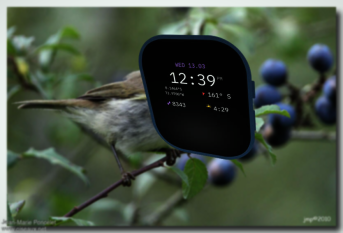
**12:39**
